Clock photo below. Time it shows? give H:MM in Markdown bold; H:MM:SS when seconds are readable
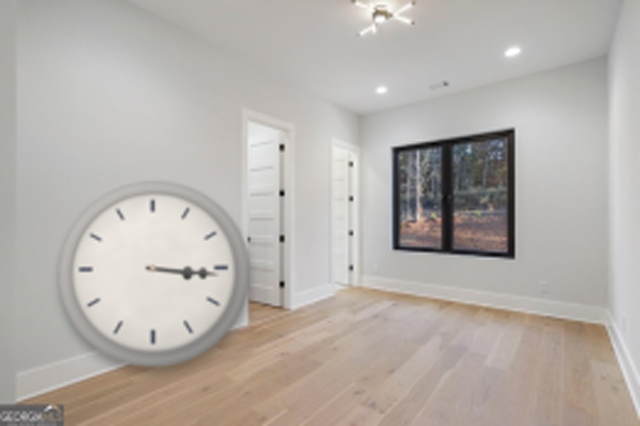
**3:16**
